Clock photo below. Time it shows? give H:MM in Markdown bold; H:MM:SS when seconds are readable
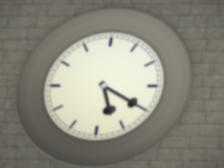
**5:20**
